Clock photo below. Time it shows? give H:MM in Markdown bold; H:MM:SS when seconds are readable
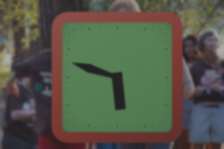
**5:48**
